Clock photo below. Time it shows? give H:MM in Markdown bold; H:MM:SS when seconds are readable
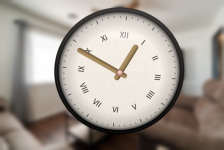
**12:49**
